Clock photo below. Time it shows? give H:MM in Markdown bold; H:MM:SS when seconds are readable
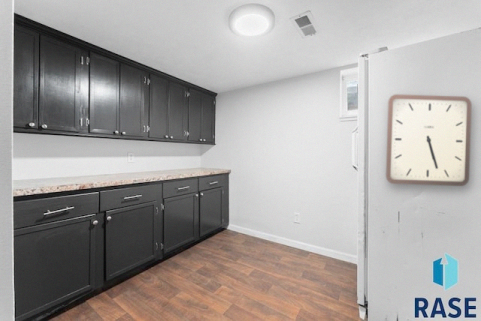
**5:27**
